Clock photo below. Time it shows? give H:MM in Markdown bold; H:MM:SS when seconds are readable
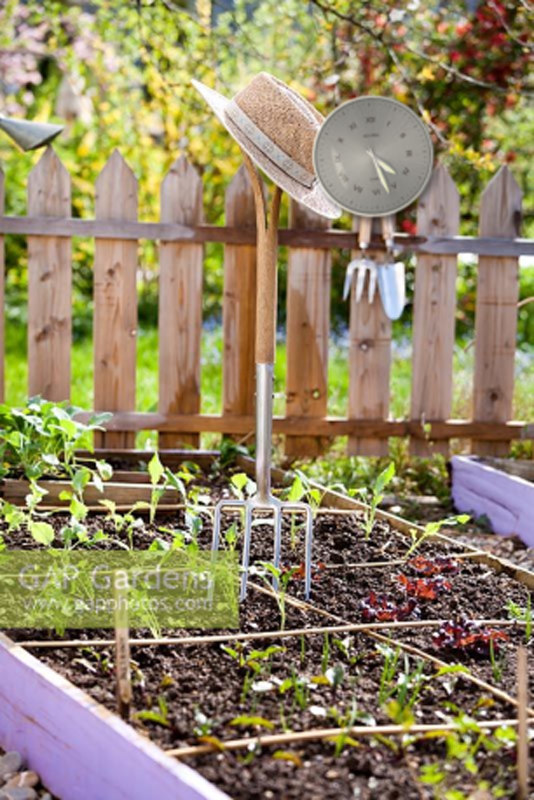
**4:27**
